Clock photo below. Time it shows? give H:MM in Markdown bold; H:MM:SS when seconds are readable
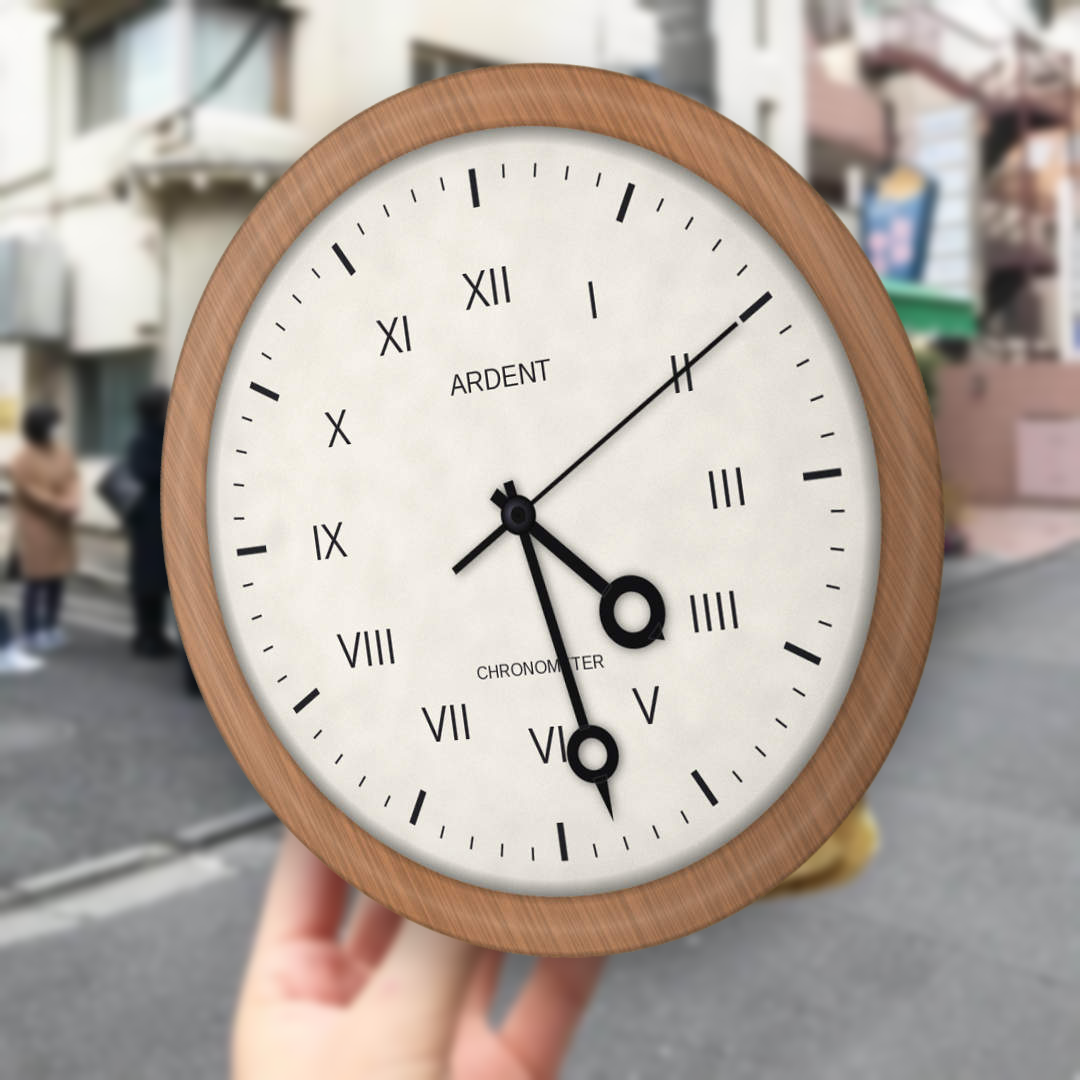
**4:28:10**
